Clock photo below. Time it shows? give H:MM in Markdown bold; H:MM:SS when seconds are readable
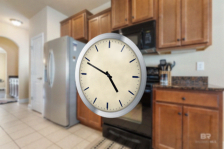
**4:49**
